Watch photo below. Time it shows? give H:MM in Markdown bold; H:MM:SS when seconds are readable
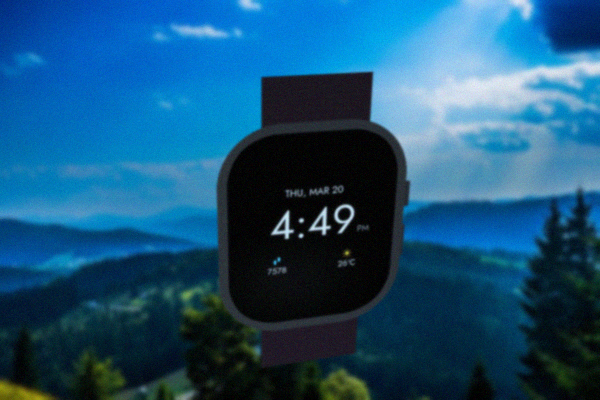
**4:49**
